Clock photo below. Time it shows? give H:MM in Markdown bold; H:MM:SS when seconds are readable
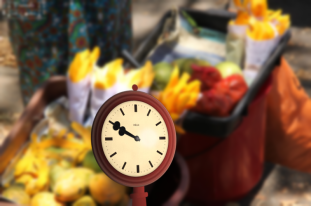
**9:50**
